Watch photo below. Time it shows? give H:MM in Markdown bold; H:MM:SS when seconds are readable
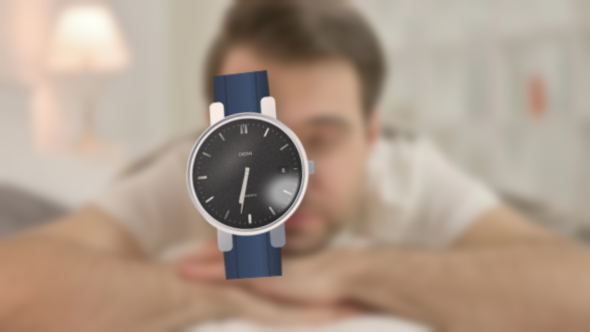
**6:32**
